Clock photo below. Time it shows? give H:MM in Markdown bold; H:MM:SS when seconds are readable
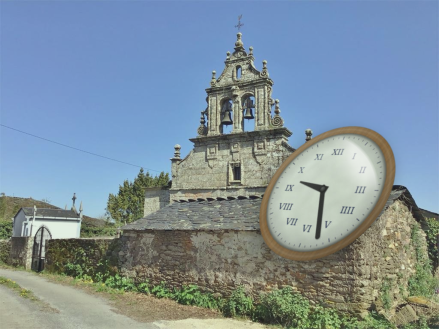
**9:27**
